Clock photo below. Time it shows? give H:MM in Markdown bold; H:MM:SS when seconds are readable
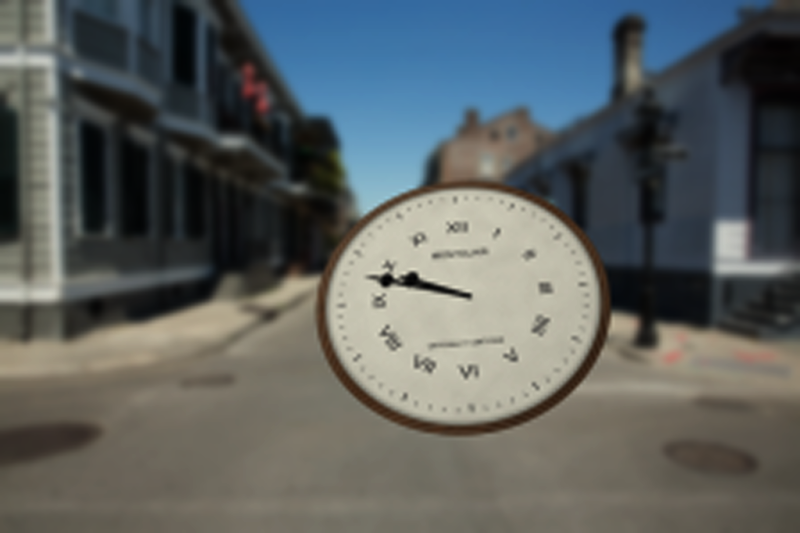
**9:48**
